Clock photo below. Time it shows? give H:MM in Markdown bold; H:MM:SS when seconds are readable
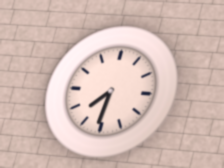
**7:31**
